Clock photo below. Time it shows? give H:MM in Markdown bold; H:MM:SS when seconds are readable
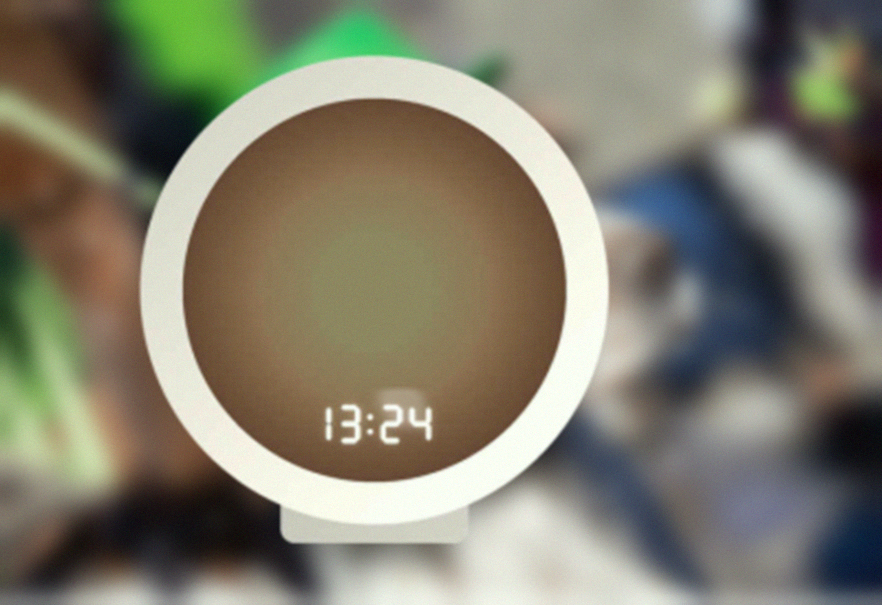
**13:24**
